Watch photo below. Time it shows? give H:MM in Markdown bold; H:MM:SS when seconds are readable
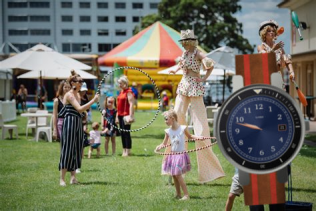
**9:48**
